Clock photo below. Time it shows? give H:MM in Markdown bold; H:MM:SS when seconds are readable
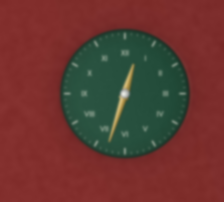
**12:33**
